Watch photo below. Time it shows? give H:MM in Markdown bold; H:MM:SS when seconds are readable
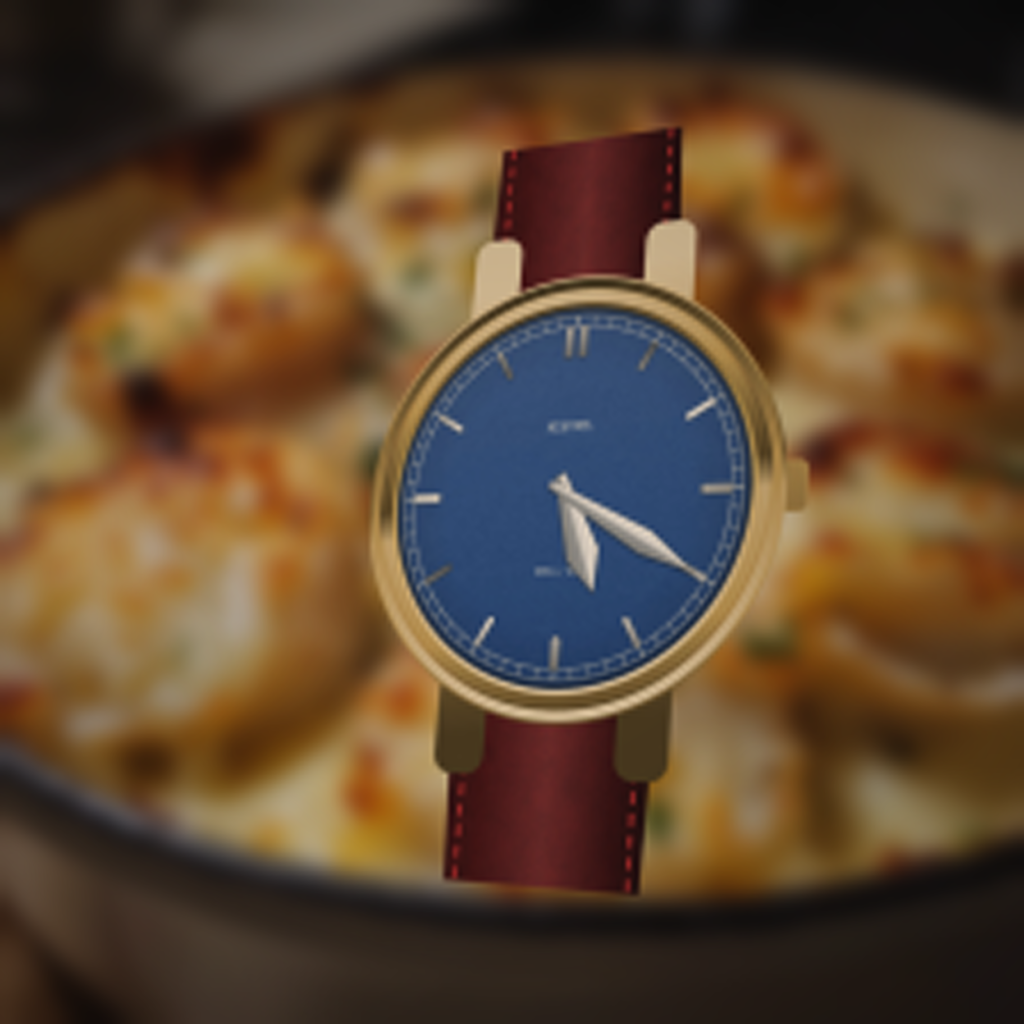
**5:20**
